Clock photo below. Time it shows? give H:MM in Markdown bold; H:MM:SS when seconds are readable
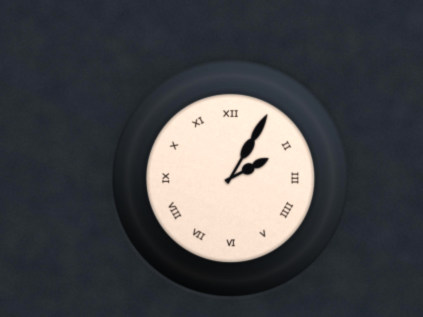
**2:05**
